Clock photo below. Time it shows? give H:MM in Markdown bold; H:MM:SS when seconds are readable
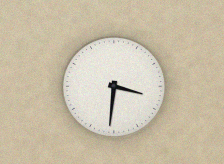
**3:31**
